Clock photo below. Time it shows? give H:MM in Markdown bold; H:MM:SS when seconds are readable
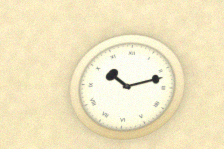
**10:12**
